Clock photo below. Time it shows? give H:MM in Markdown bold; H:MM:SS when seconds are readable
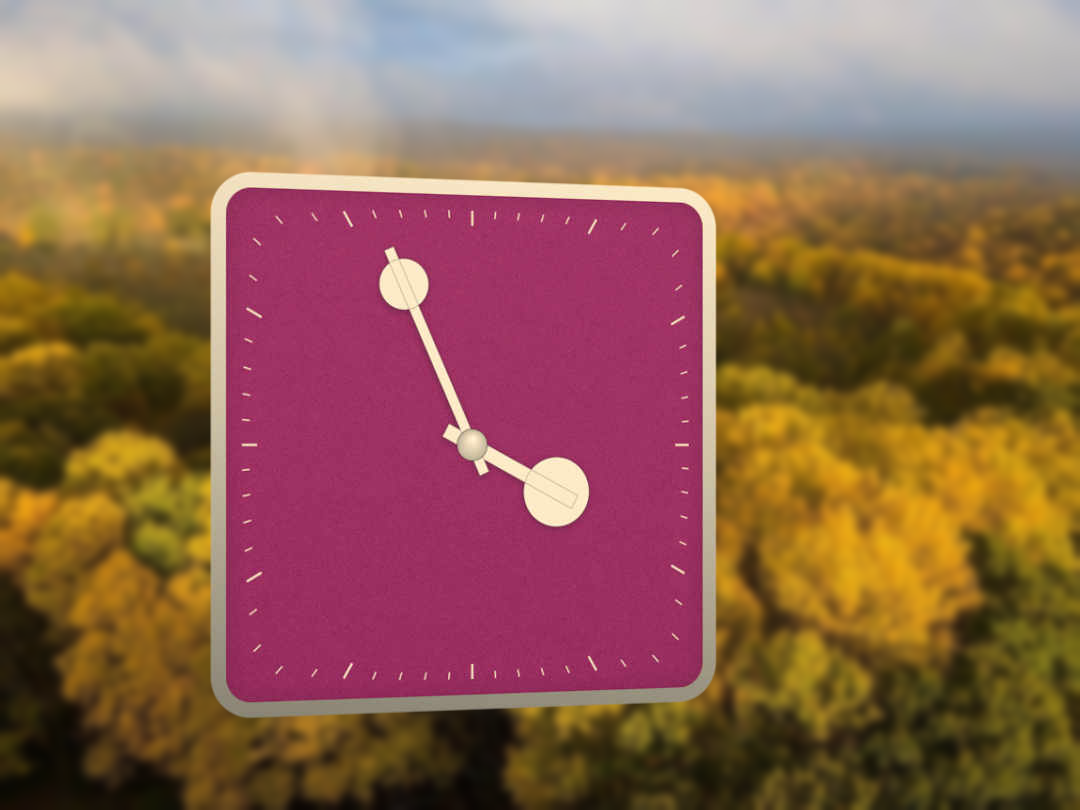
**3:56**
